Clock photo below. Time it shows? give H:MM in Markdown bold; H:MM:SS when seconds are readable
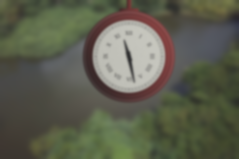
**11:28**
